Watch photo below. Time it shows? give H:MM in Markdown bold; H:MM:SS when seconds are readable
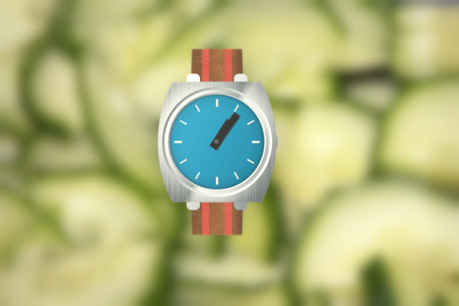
**1:06**
